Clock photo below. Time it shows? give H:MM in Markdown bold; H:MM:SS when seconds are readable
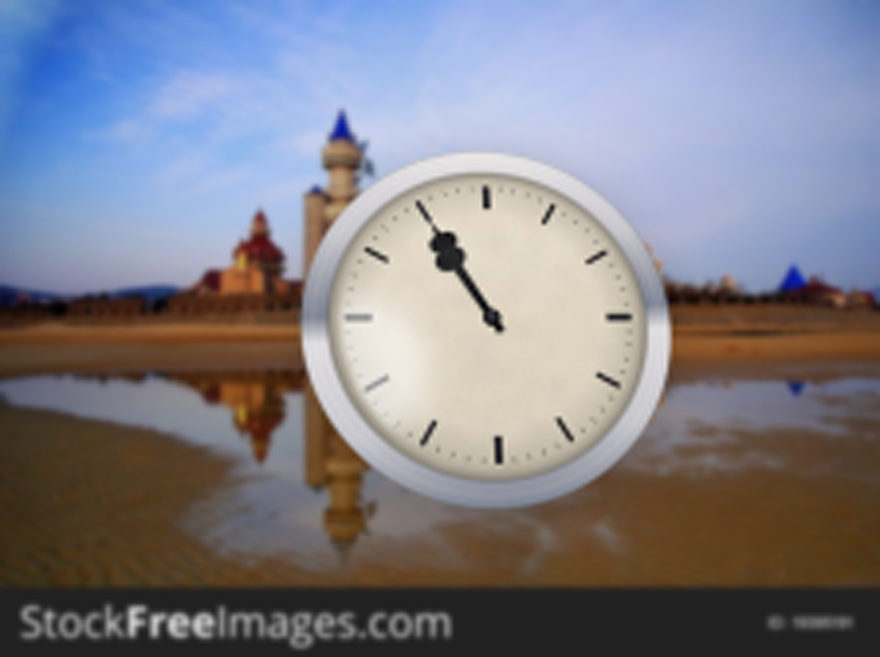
**10:55**
